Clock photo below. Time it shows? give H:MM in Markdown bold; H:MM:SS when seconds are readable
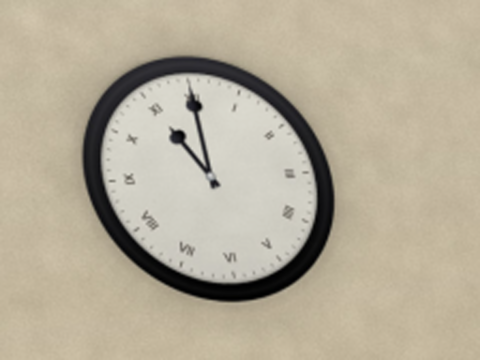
**11:00**
